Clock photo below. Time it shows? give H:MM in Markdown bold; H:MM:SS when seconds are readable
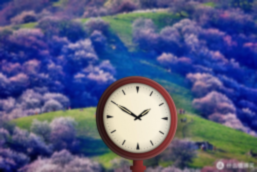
**1:50**
